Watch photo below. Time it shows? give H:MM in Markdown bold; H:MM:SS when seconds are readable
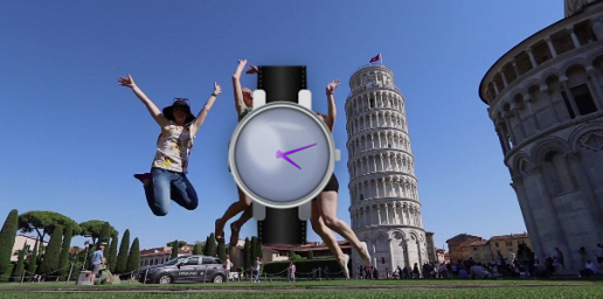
**4:12**
